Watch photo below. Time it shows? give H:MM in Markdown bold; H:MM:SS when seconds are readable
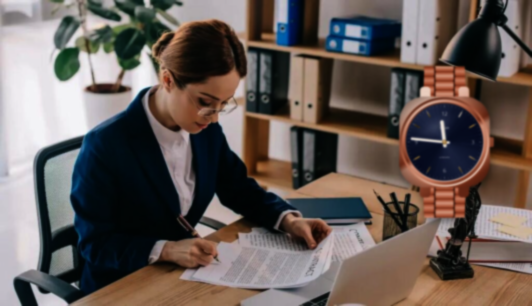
**11:46**
